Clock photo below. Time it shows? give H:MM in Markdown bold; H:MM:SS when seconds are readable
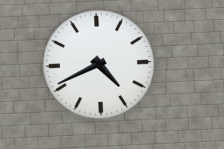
**4:41**
